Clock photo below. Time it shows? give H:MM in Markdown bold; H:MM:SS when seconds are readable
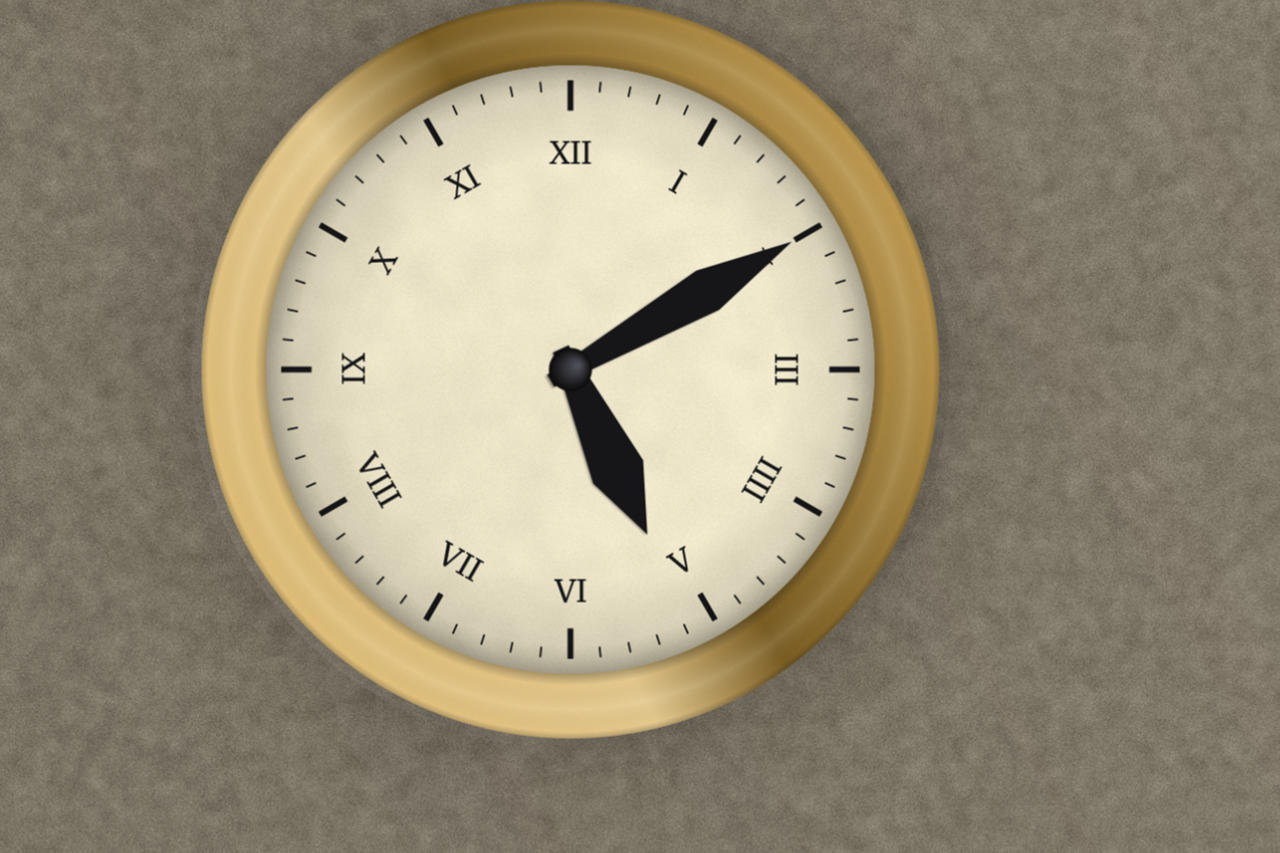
**5:10**
